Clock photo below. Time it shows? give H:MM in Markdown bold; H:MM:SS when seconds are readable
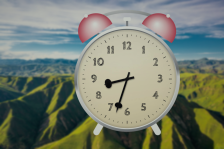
**8:33**
